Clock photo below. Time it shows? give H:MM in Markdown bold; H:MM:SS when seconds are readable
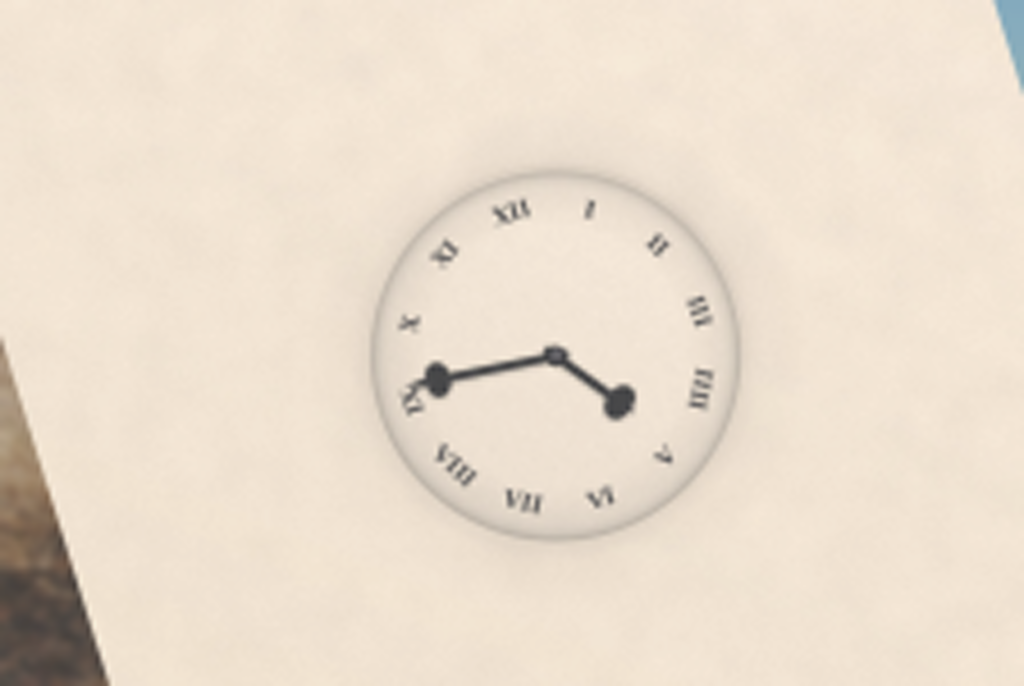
**4:46**
